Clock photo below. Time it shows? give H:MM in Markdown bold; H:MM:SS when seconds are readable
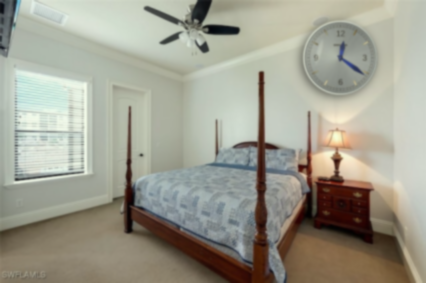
**12:21**
